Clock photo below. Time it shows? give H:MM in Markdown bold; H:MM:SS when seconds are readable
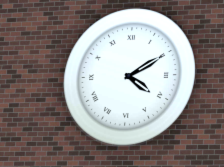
**4:10**
